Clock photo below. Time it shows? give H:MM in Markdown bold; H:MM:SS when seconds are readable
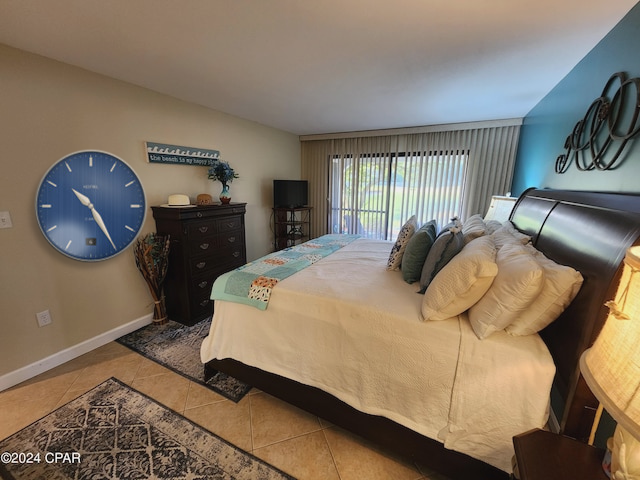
**10:25**
